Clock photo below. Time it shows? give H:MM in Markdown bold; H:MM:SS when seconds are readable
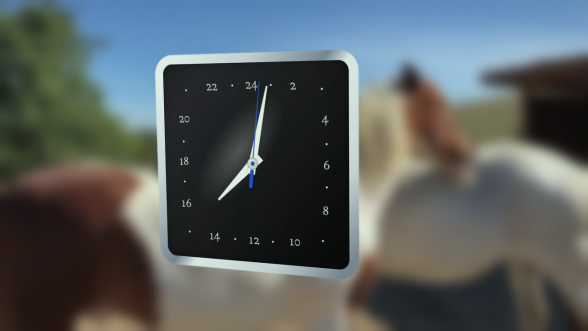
**15:02:01**
